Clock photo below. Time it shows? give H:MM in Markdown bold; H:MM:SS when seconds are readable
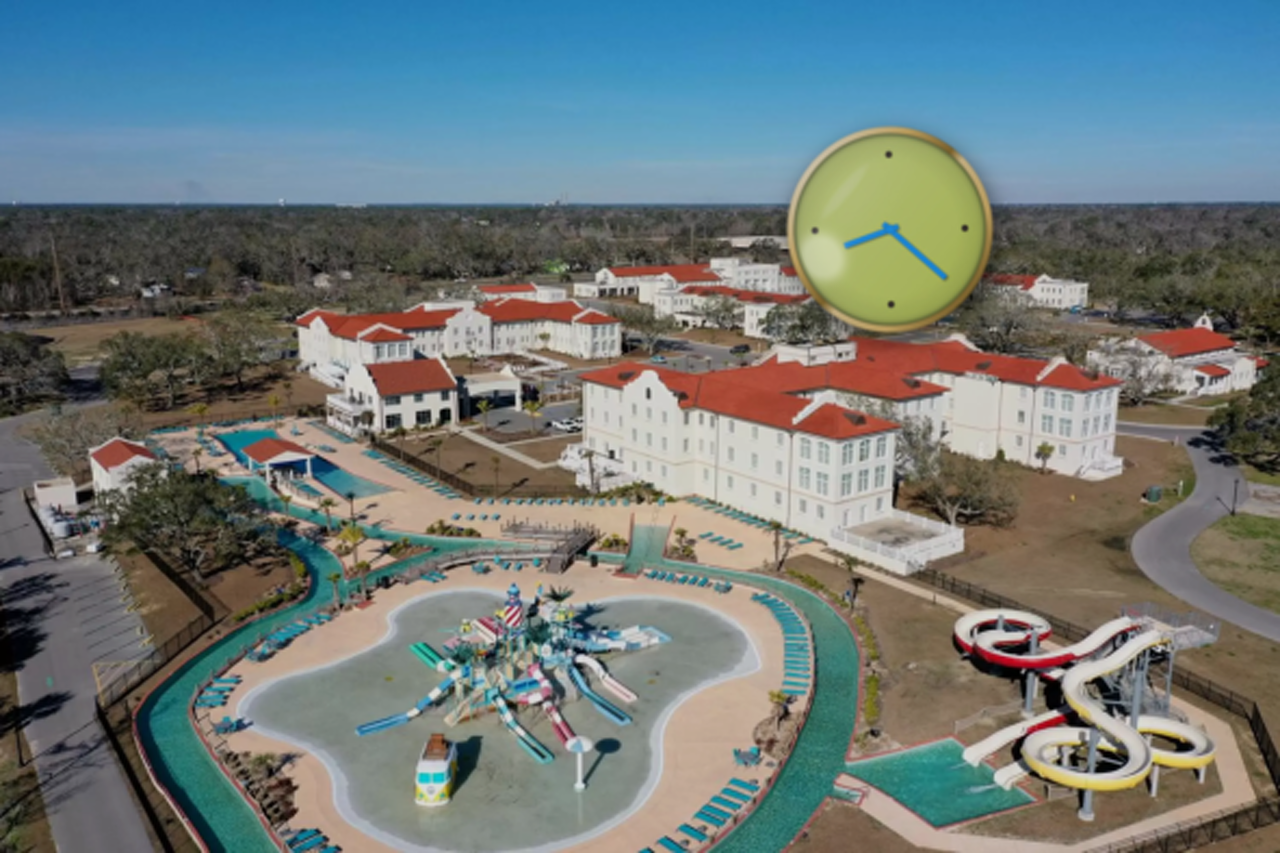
**8:22**
